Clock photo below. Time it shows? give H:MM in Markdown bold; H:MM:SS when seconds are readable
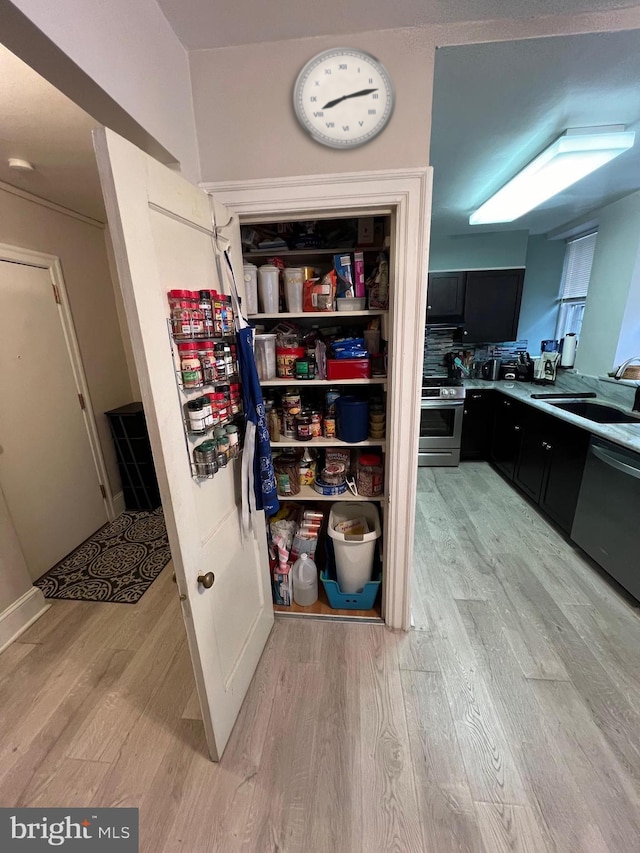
**8:13**
